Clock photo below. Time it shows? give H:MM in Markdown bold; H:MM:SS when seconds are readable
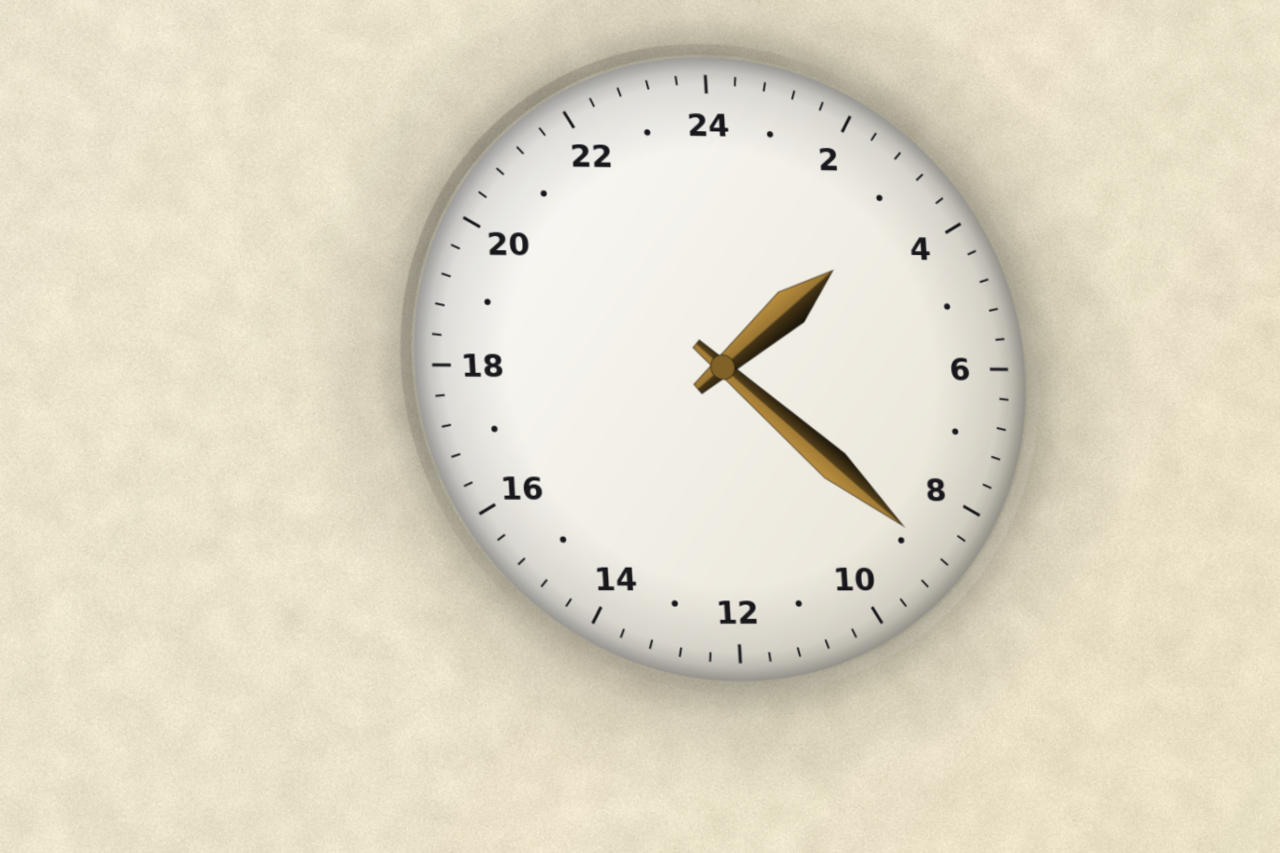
**3:22**
